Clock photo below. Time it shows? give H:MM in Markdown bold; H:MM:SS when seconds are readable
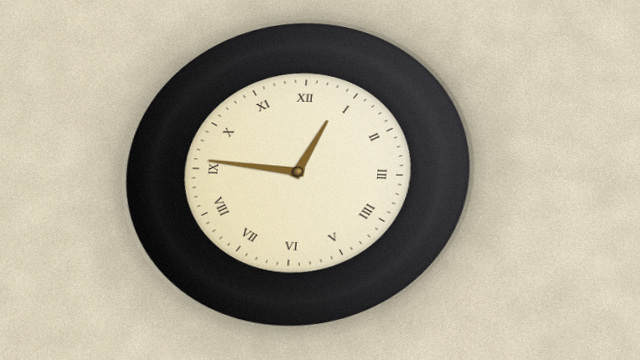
**12:46**
